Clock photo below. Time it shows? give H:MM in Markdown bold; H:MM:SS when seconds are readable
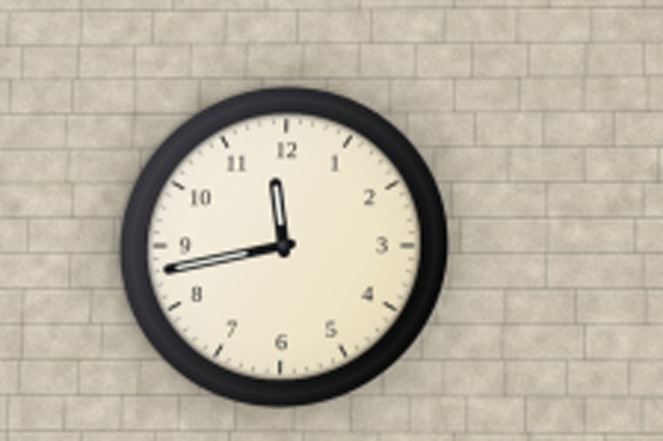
**11:43**
